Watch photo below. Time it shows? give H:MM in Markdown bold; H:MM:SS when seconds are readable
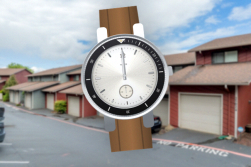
**12:00**
